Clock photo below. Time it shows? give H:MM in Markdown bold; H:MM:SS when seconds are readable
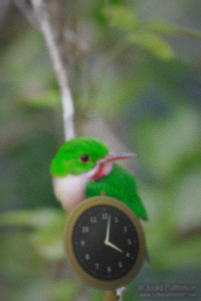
**4:02**
